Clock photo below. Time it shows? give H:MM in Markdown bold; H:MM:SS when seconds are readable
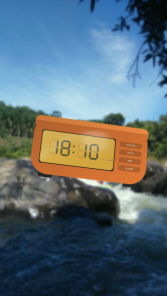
**18:10**
